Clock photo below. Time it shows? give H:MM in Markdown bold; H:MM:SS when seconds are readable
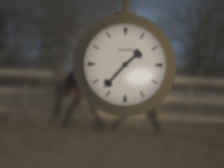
**1:37**
